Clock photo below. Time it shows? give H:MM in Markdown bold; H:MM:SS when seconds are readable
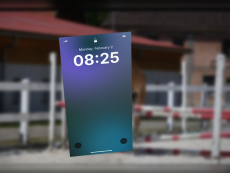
**8:25**
